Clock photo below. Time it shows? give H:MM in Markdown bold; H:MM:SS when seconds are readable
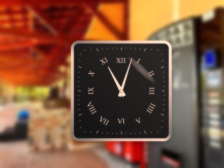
**11:03**
